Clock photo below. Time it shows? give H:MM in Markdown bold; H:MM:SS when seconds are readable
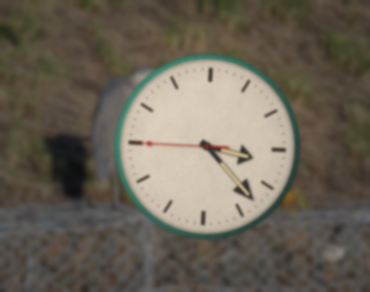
**3:22:45**
